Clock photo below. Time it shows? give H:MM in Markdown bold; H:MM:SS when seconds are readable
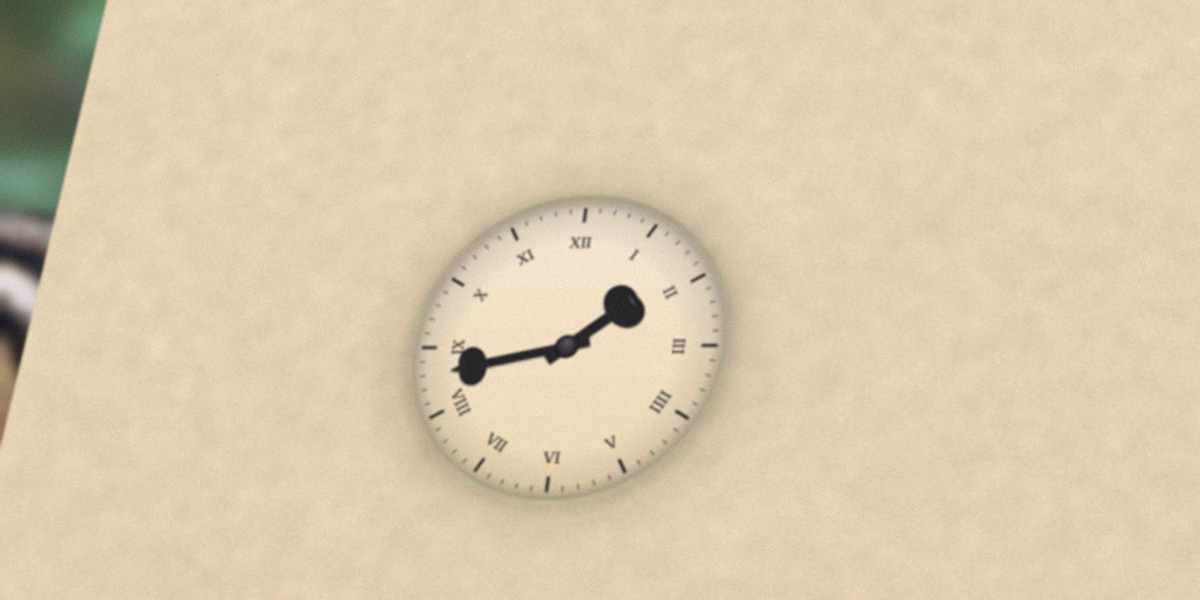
**1:43**
